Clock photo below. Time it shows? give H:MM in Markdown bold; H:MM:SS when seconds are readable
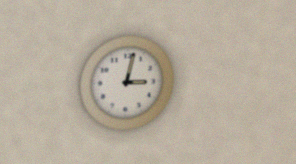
**3:02**
